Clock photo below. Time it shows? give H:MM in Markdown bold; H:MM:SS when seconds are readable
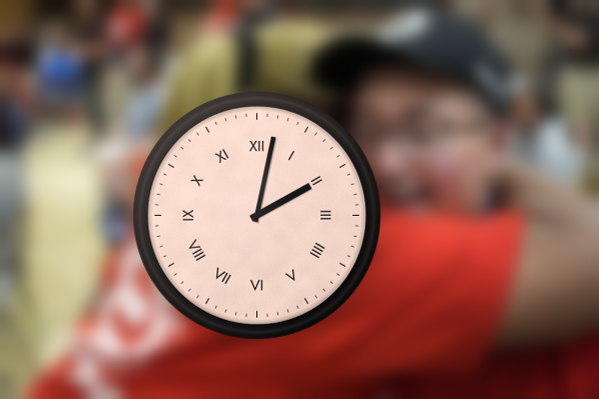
**2:02**
